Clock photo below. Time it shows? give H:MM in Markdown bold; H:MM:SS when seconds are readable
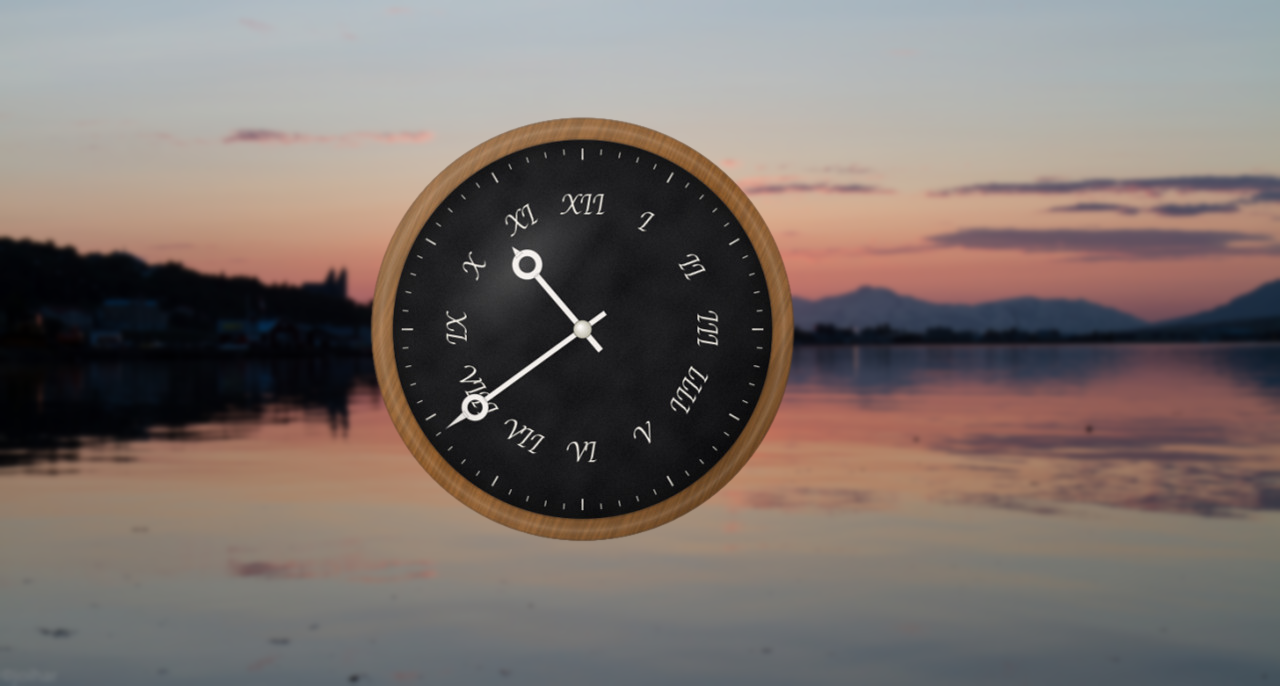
**10:39**
